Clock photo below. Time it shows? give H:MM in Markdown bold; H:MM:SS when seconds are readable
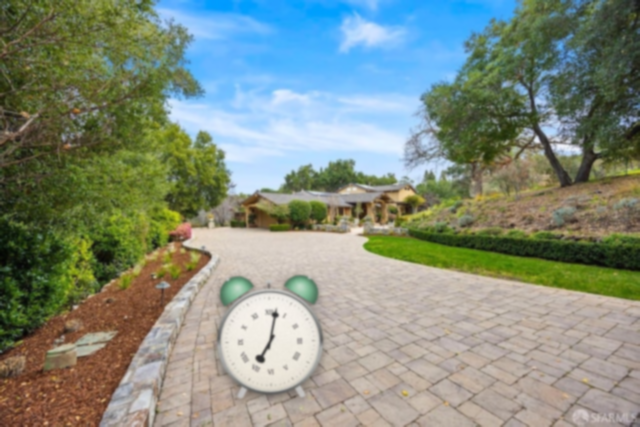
**7:02**
